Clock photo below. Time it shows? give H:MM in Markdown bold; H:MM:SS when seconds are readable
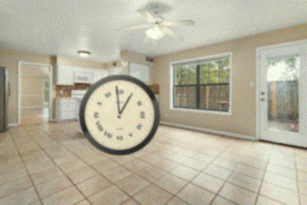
**12:59**
